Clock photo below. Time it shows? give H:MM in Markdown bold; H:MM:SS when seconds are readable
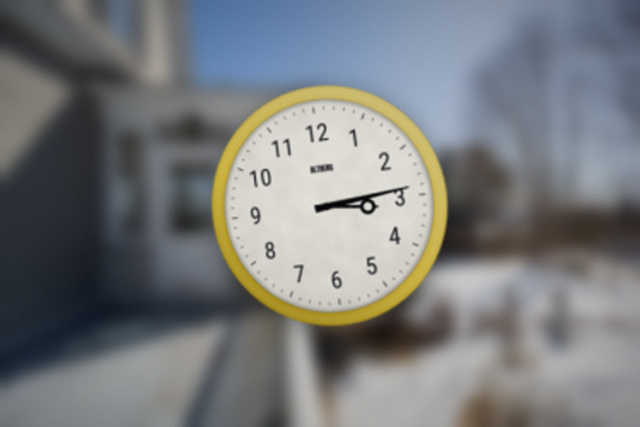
**3:14**
